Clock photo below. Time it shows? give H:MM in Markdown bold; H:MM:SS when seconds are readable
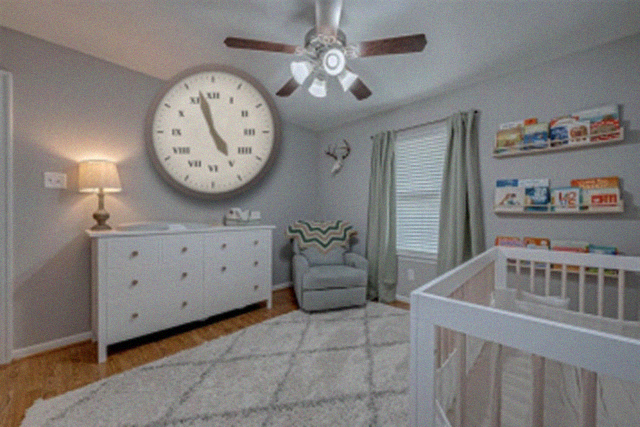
**4:57**
